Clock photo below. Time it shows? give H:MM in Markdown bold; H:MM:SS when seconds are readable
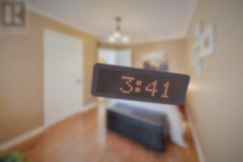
**3:41**
